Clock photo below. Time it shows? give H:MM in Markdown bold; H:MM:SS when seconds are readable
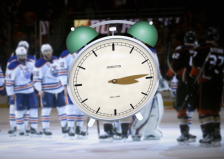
**3:14**
